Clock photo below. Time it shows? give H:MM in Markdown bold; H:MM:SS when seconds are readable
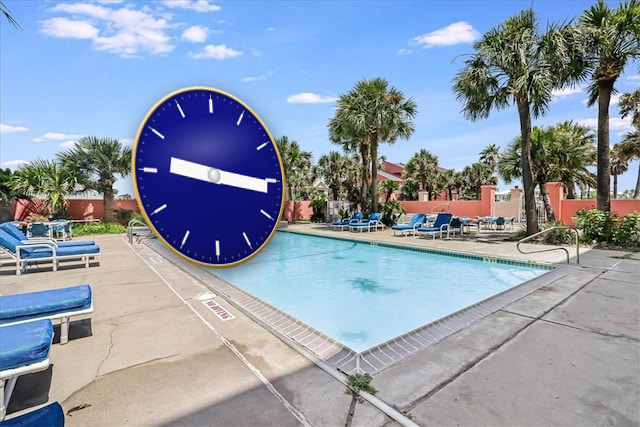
**9:16**
